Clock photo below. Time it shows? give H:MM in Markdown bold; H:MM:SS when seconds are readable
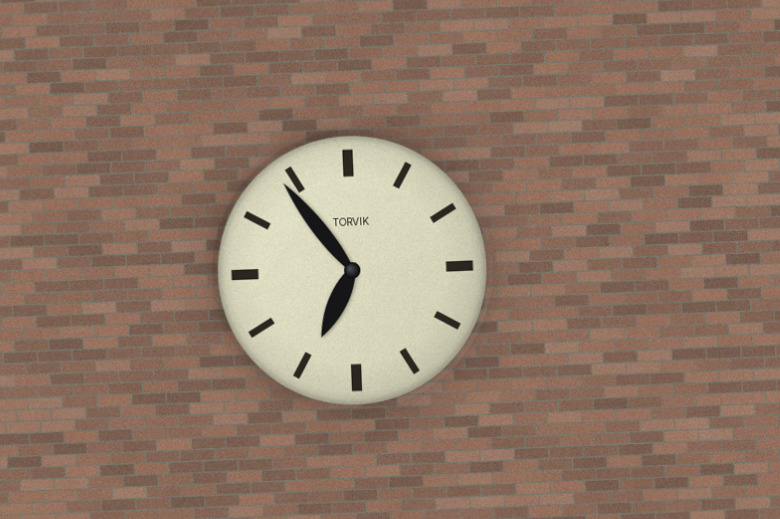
**6:54**
